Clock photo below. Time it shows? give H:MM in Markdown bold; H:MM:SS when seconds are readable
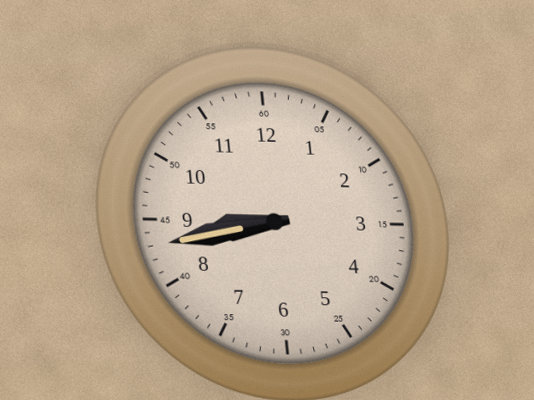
**8:43**
